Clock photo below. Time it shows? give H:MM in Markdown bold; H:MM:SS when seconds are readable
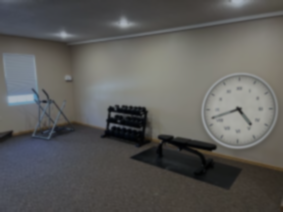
**4:42**
